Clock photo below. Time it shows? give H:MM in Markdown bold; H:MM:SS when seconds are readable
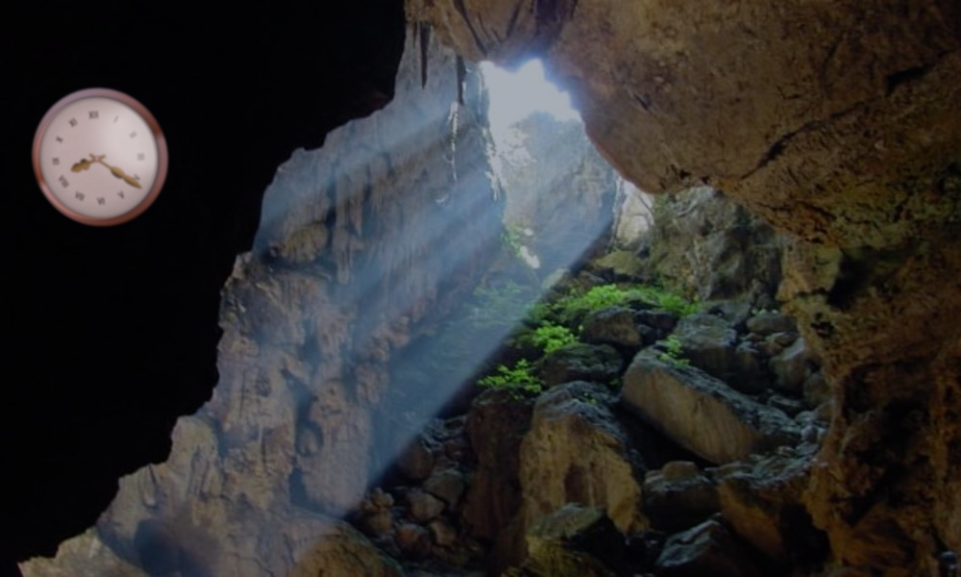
**8:21**
